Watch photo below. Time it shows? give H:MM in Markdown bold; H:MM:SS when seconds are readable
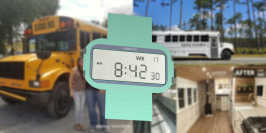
**8:42:30**
